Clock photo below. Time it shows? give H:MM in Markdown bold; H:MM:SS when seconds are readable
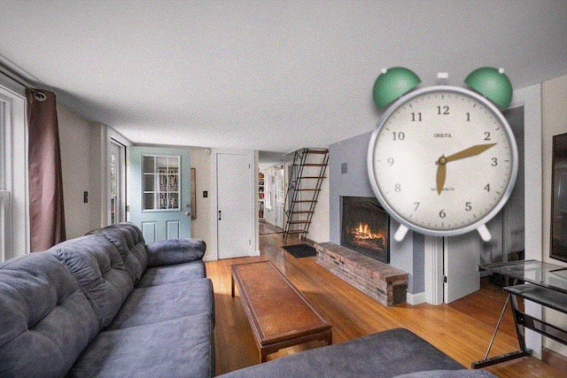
**6:12**
